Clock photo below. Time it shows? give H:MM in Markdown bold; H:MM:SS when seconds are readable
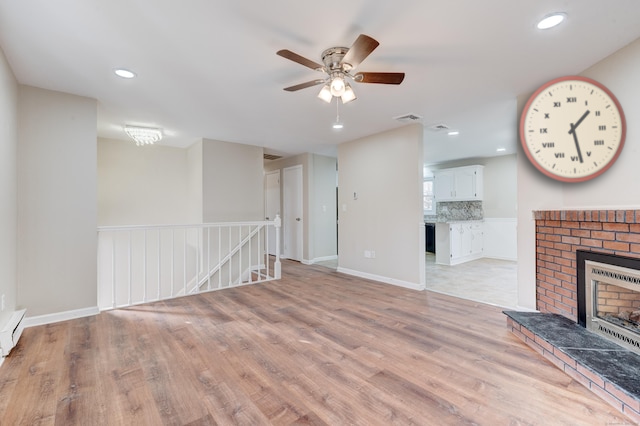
**1:28**
